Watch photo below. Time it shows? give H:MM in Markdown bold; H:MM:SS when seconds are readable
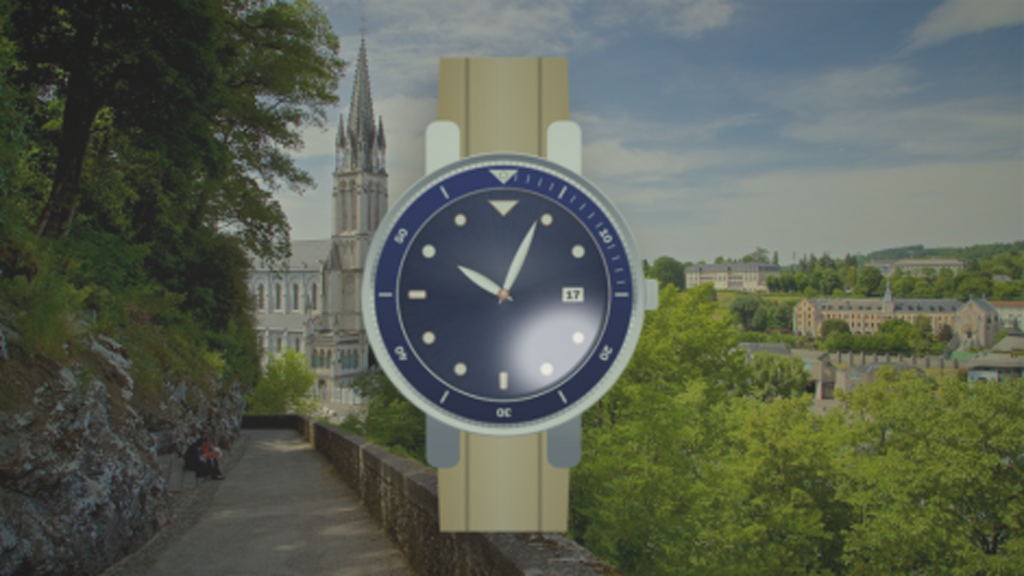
**10:04**
